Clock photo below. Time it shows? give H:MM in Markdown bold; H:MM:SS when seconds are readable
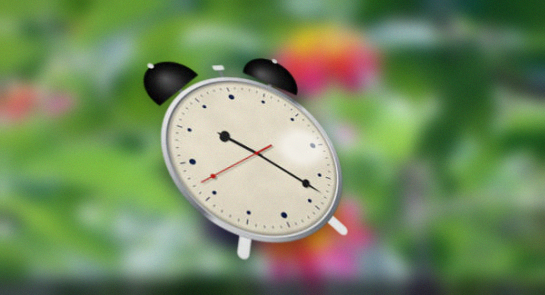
**10:22:42**
